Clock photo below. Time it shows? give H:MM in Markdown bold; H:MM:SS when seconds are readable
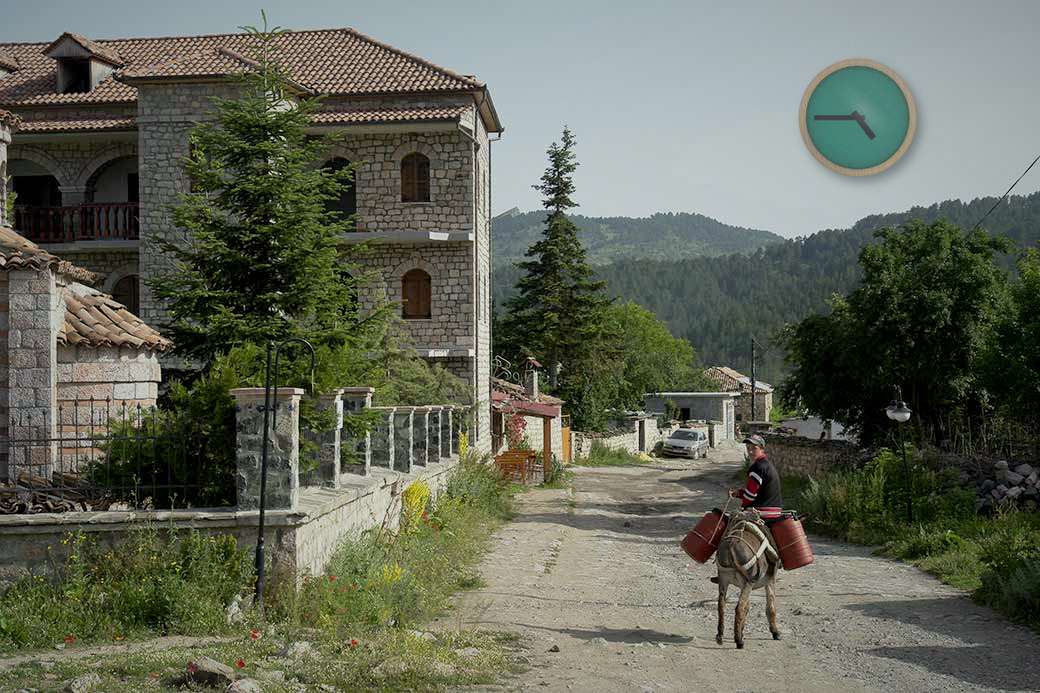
**4:45**
